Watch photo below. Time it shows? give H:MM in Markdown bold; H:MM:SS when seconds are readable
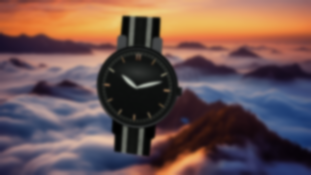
**10:12**
